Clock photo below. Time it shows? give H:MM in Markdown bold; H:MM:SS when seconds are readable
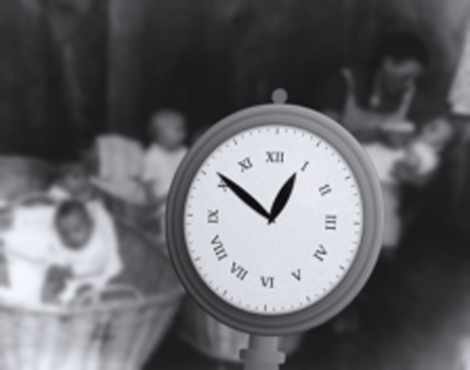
**12:51**
